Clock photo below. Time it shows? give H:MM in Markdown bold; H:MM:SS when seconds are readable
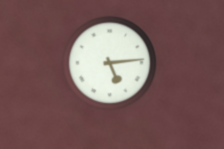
**5:14**
